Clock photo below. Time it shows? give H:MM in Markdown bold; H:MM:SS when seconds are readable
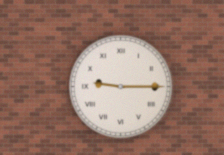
**9:15**
